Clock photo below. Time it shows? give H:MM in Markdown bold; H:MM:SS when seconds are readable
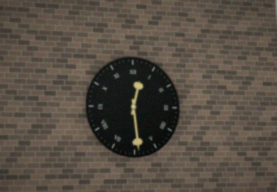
**12:29**
